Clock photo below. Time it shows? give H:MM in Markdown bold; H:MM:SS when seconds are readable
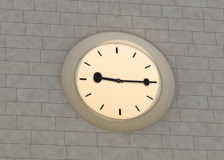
**9:15**
